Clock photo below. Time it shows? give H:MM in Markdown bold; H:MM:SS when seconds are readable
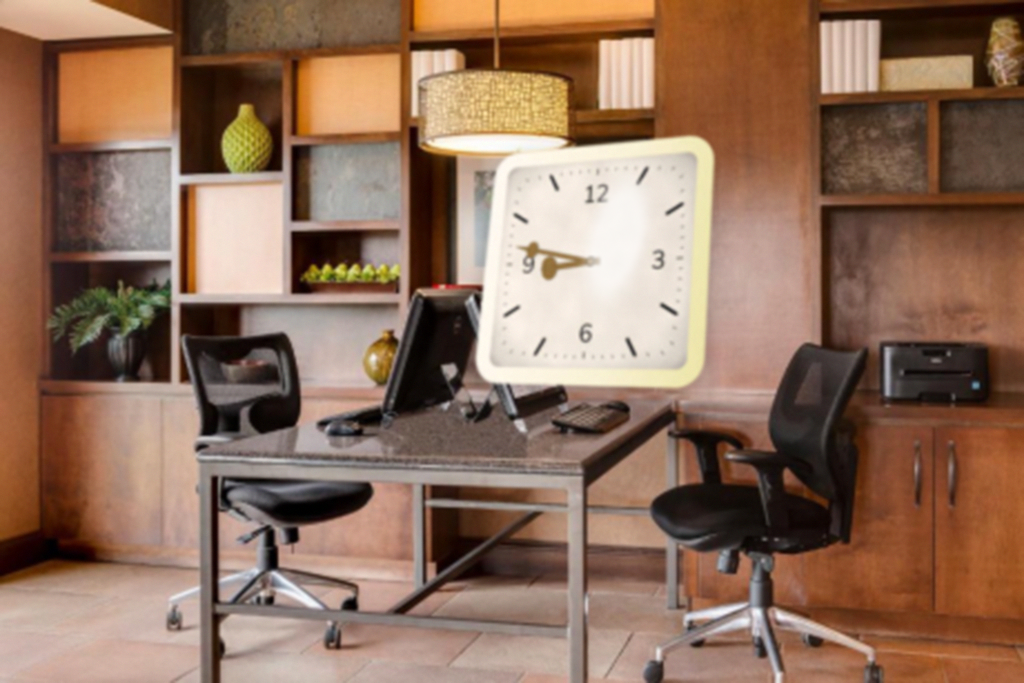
**8:47**
